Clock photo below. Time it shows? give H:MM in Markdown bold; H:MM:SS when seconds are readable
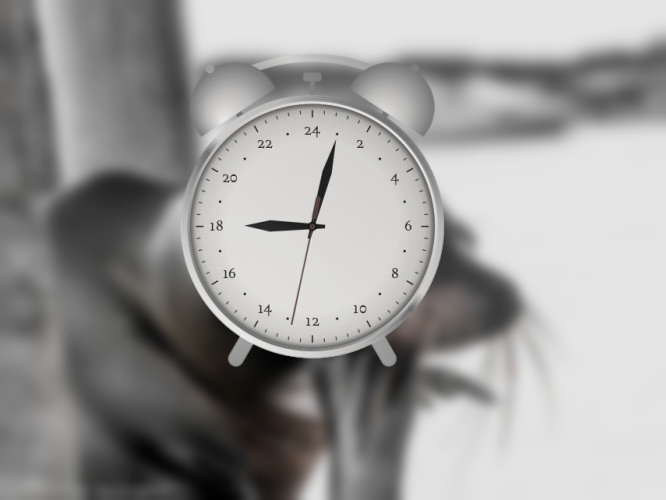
**18:02:32**
